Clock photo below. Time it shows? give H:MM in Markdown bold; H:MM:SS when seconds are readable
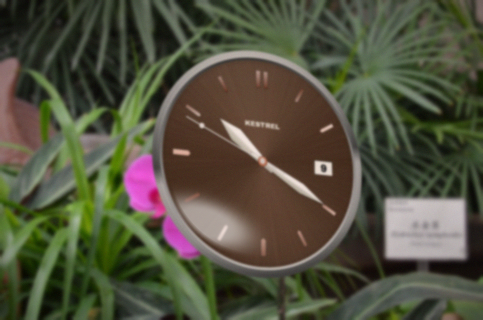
**10:19:49**
